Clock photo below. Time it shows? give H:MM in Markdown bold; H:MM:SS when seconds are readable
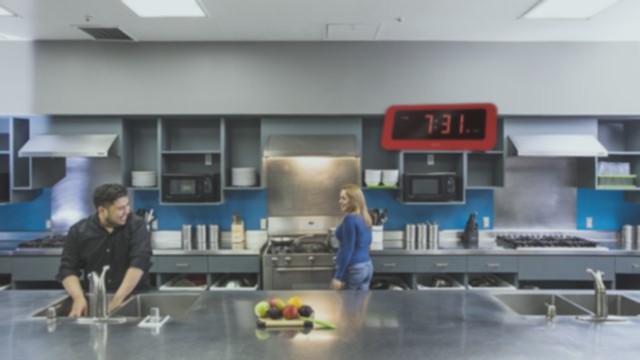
**7:31**
